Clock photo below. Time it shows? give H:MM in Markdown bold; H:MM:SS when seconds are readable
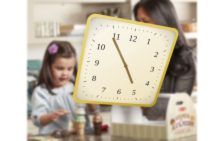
**4:54**
